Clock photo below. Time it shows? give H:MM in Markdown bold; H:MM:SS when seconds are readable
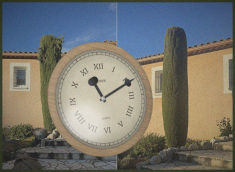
**11:11**
